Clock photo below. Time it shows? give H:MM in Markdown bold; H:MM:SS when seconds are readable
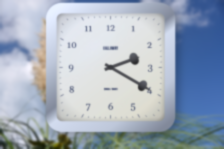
**2:20**
